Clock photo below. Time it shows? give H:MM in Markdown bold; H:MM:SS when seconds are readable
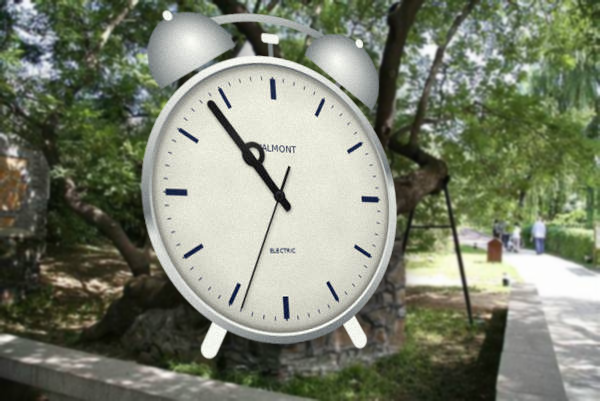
**10:53:34**
